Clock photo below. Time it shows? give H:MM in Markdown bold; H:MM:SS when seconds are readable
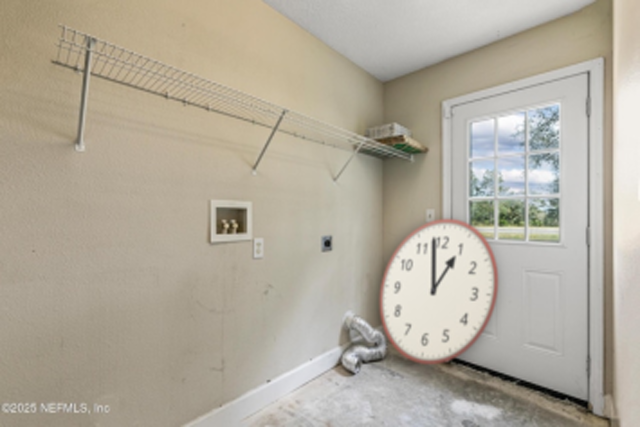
**12:58**
